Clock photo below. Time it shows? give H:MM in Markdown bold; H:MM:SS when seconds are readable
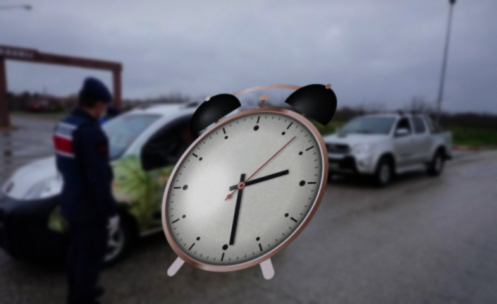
**2:29:07**
